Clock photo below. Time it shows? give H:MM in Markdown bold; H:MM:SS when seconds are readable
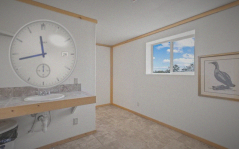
**11:43**
